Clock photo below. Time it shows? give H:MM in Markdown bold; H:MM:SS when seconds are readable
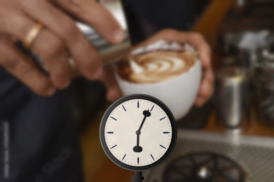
**6:04**
